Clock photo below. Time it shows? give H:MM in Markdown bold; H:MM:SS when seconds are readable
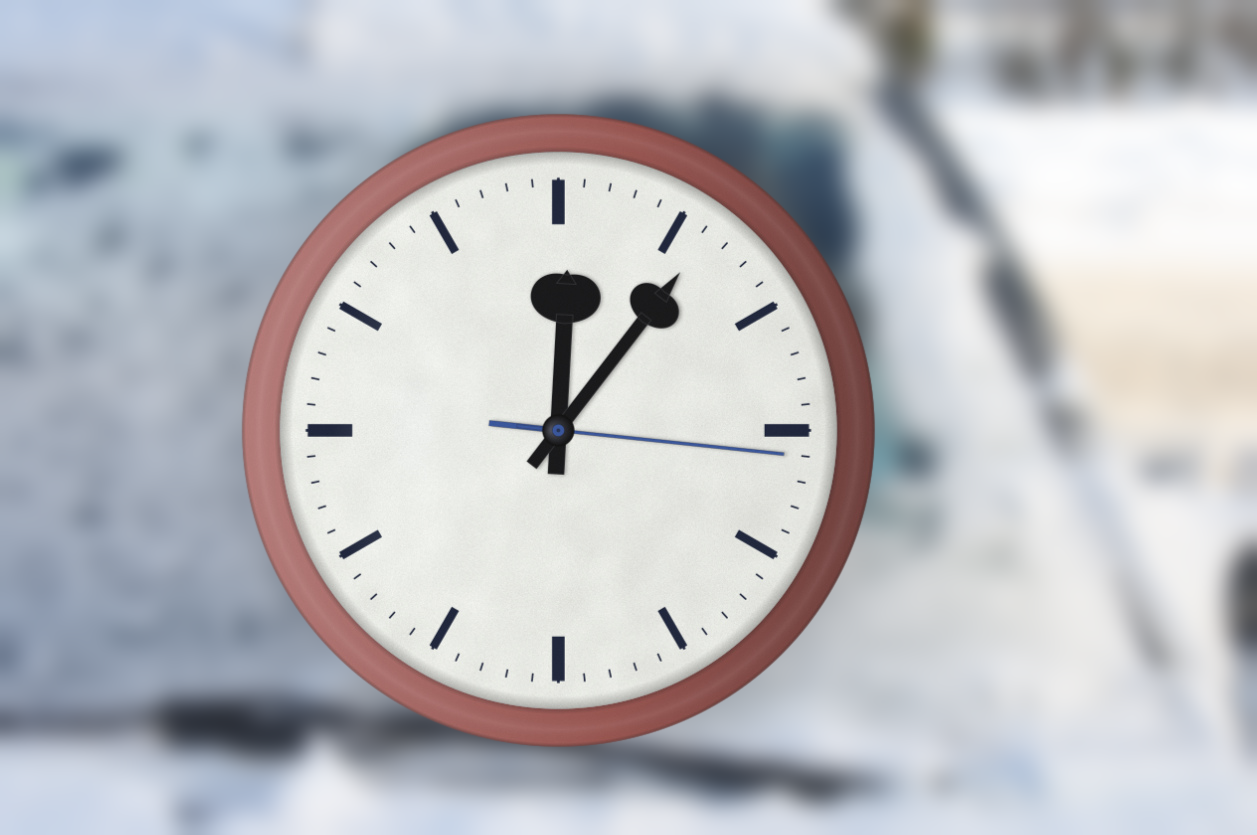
**12:06:16**
